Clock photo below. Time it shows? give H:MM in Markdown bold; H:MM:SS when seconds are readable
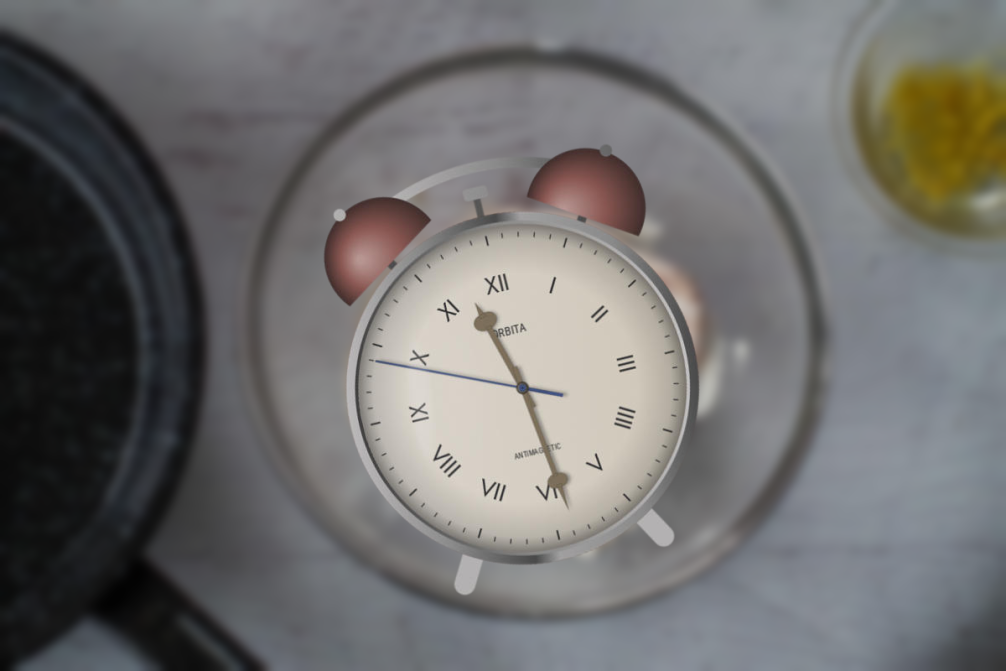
**11:28:49**
